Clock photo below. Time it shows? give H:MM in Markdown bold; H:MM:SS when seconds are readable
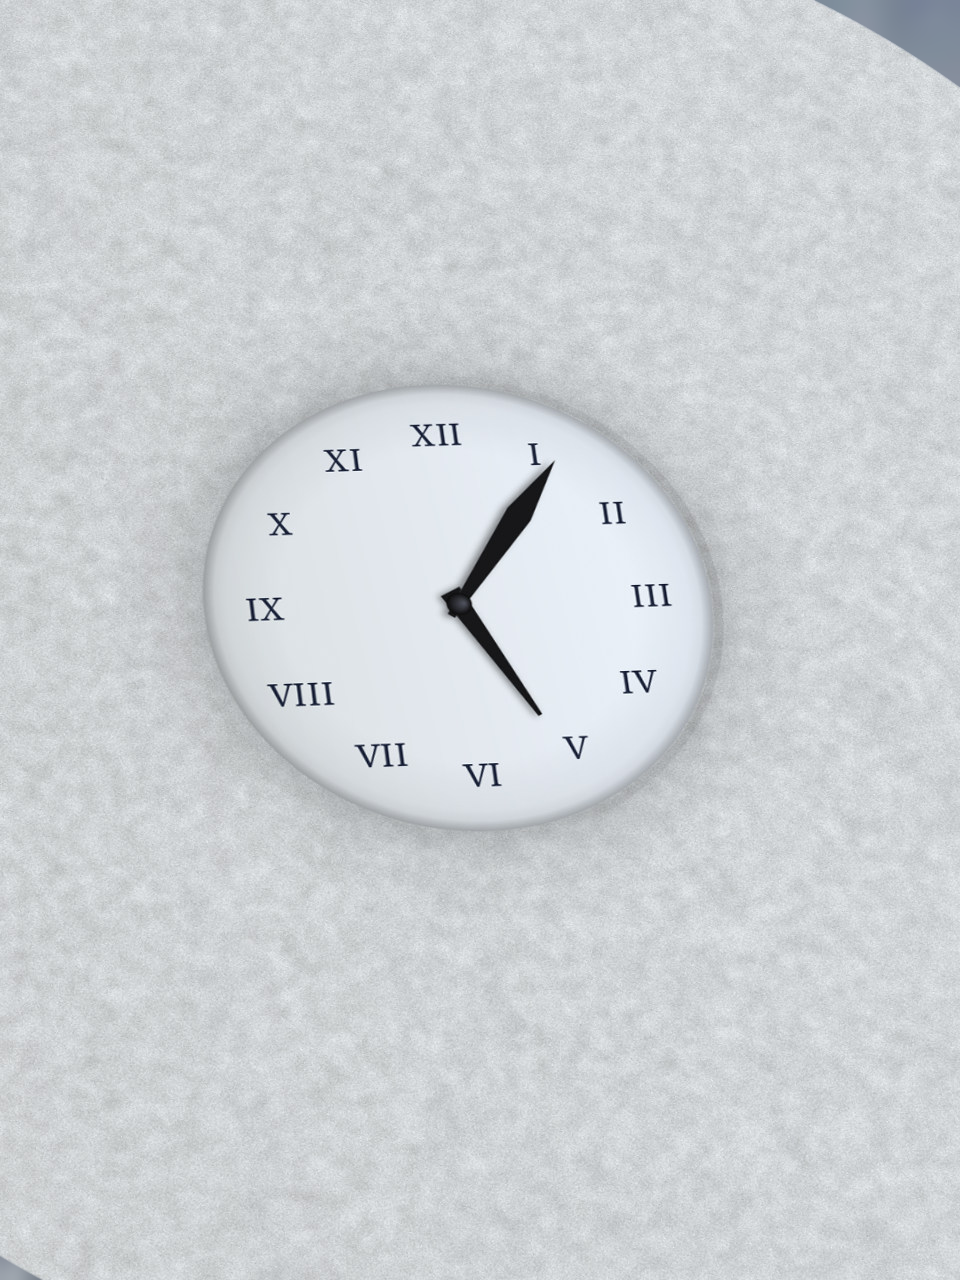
**5:06**
